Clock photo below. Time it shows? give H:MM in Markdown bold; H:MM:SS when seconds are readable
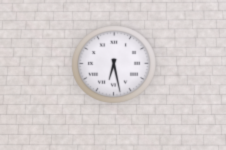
**6:28**
